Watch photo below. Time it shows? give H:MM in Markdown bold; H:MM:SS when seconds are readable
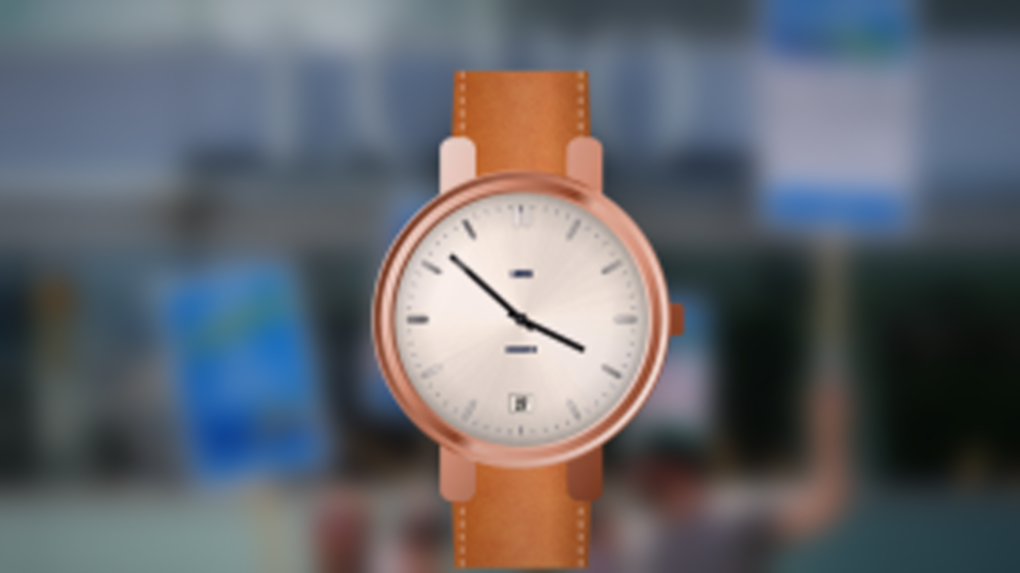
**3:52**
